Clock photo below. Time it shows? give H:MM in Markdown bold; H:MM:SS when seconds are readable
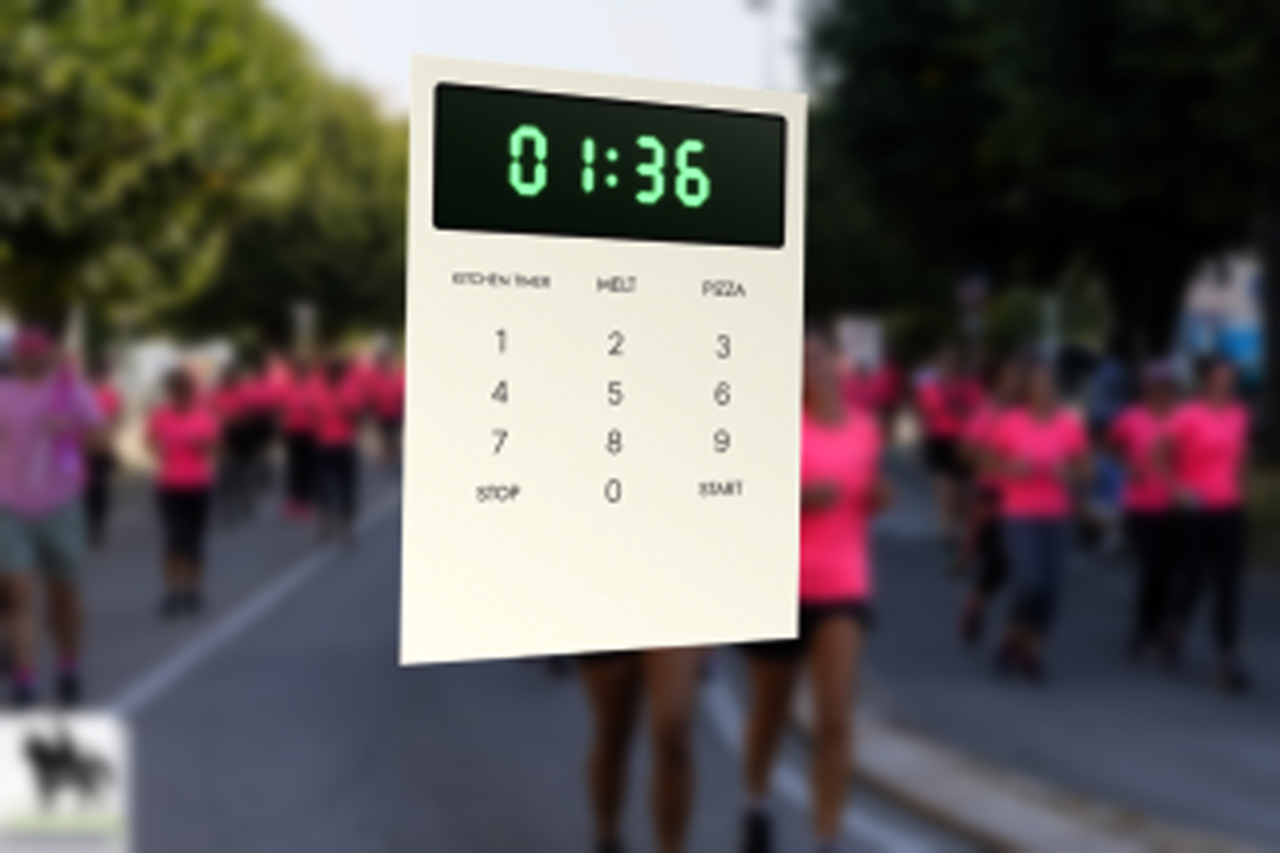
**1:36**
